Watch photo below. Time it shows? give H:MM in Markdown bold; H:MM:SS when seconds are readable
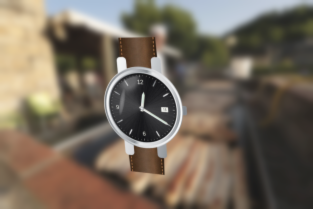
**12:20**
